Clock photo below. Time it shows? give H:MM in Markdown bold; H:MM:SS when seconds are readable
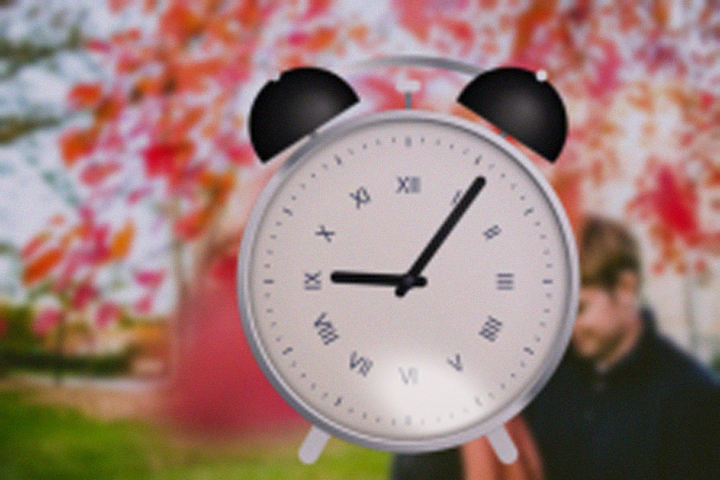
**9:06**
